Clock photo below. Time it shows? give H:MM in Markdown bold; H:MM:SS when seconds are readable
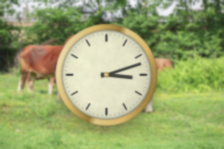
**3:12**
